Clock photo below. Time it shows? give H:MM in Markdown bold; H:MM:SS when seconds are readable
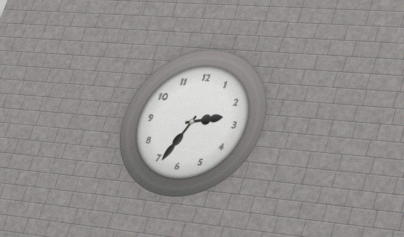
**2:34**
